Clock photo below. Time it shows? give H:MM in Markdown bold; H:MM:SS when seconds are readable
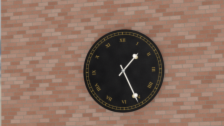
**1:26**
